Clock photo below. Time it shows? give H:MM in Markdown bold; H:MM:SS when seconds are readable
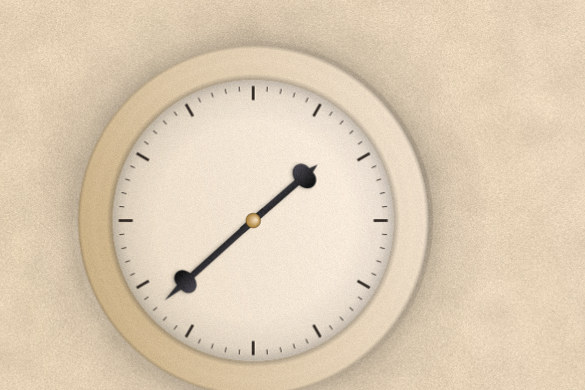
**1:38**
